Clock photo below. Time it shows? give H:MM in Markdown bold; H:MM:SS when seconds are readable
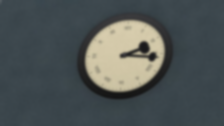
**2:16**
